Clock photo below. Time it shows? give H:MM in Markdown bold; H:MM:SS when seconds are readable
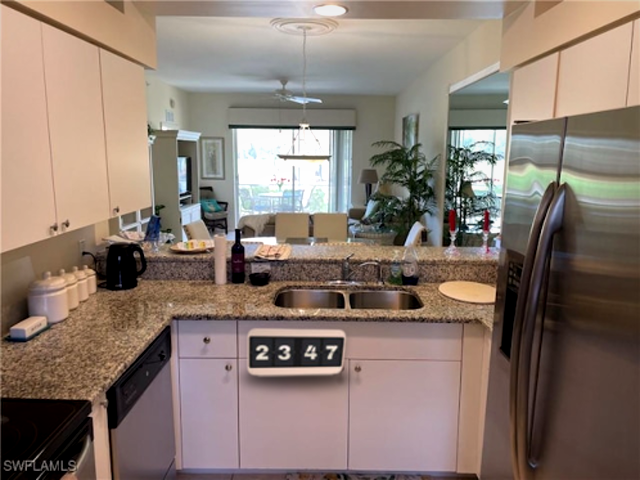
**23:47**
